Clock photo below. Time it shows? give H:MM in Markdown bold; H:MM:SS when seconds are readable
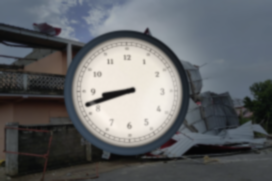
**8:42**
